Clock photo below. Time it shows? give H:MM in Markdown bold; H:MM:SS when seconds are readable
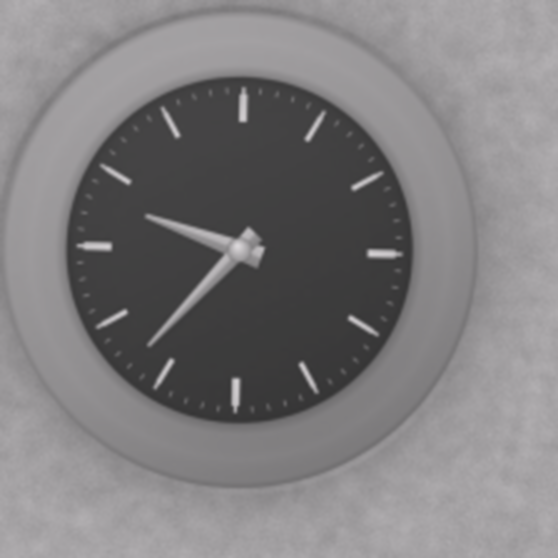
**9:37**
